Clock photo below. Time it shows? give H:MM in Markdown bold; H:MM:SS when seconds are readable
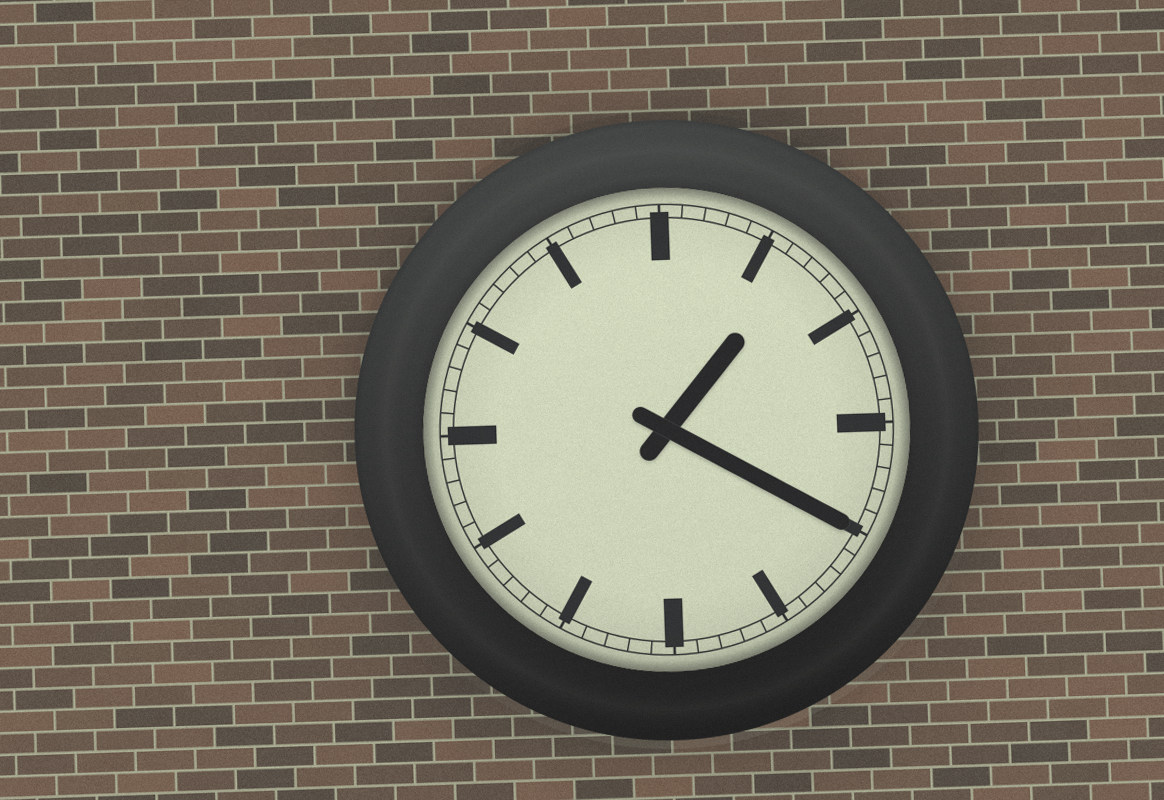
**1:20**
